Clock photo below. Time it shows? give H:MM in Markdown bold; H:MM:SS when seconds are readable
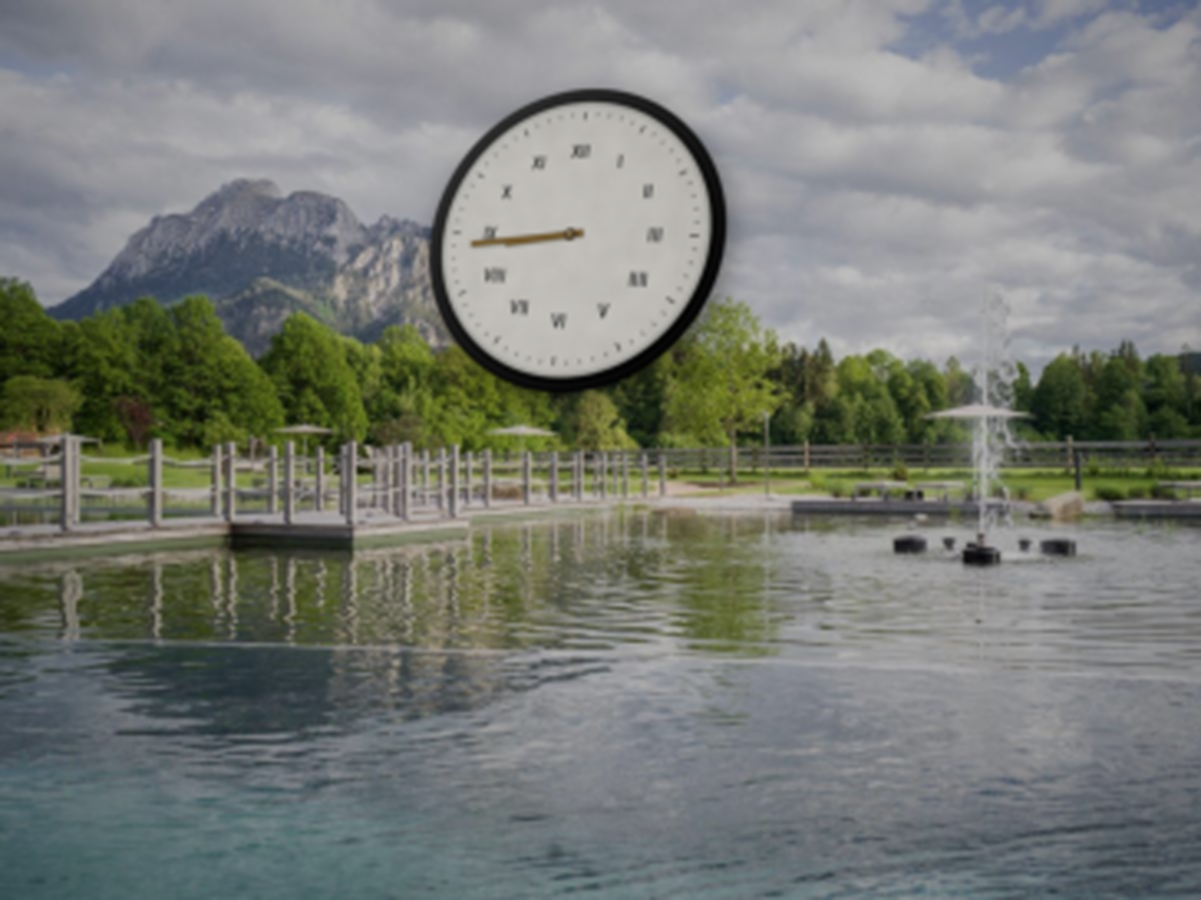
**8:44**
